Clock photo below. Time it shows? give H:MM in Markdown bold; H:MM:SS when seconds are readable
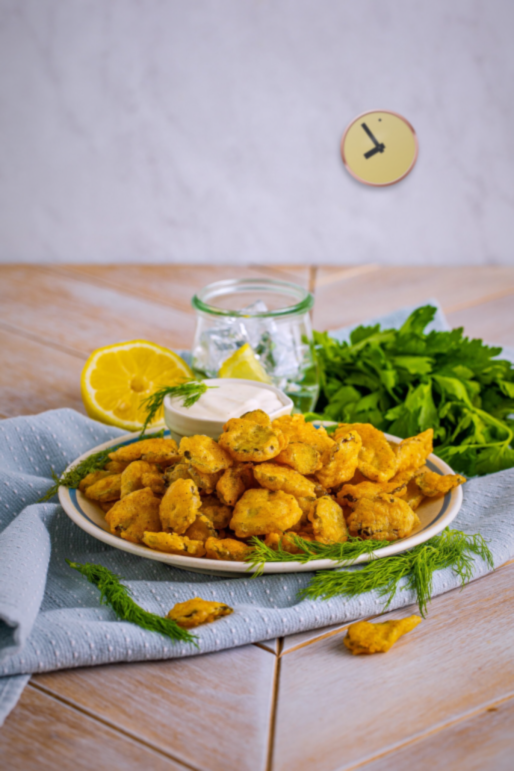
**7:54**
